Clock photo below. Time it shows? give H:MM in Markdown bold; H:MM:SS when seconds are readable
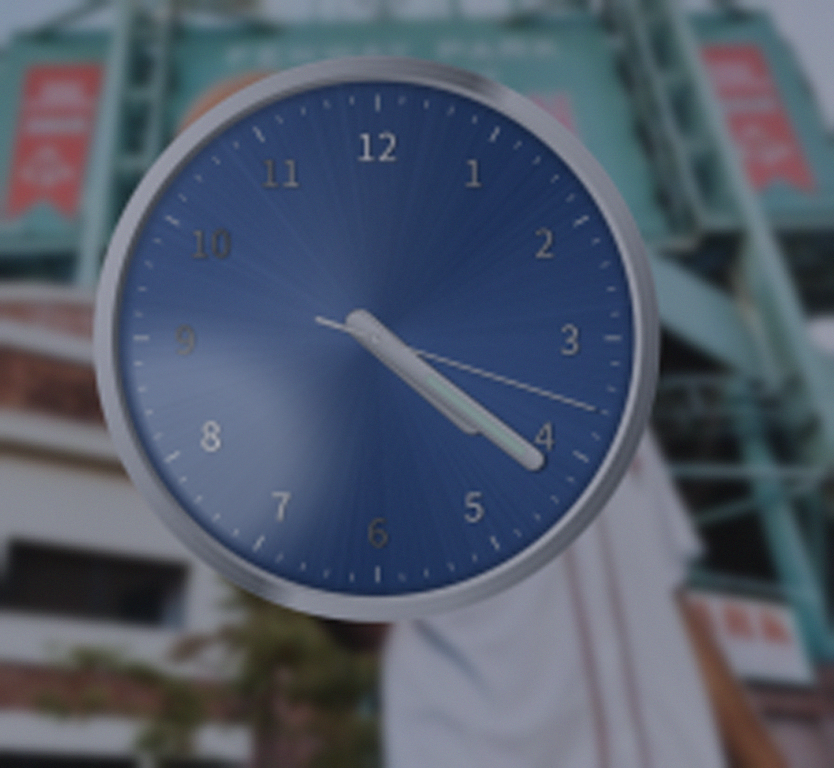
**4:21:18**
